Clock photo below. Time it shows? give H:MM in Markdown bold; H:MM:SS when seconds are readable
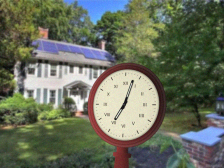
**7:03**
